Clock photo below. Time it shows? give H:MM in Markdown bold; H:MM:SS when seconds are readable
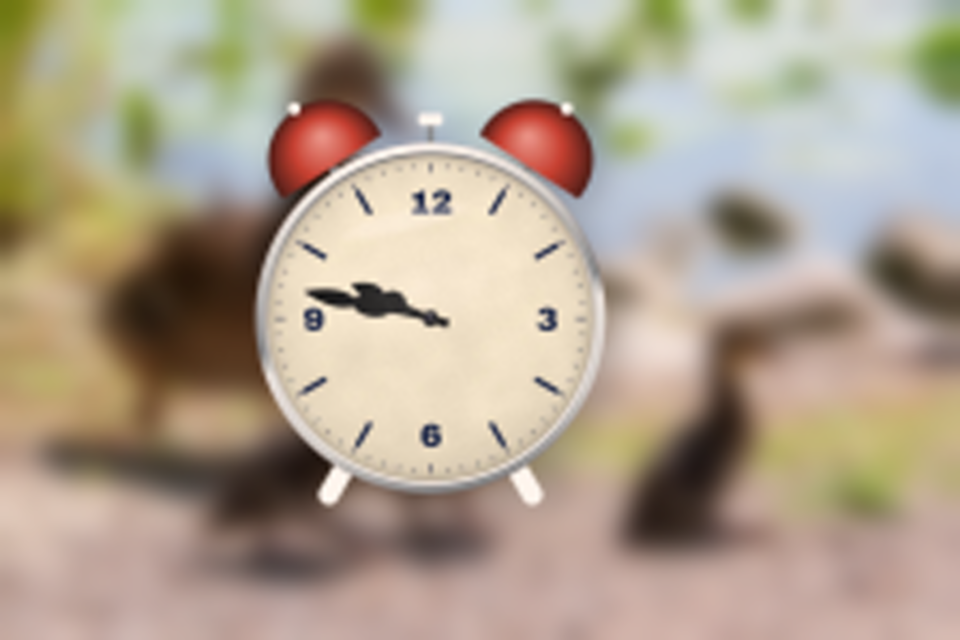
**9:47**
